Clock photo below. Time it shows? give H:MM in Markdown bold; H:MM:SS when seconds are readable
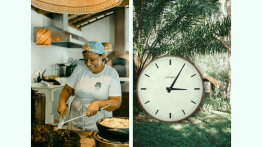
**3:05**
